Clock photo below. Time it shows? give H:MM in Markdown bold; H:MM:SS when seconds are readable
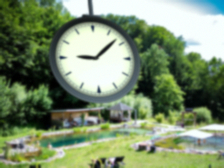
**9:08**
